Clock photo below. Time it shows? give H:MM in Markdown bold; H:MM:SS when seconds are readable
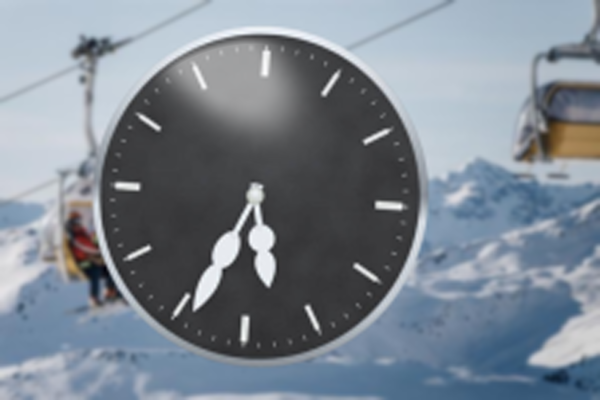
**5:34**
